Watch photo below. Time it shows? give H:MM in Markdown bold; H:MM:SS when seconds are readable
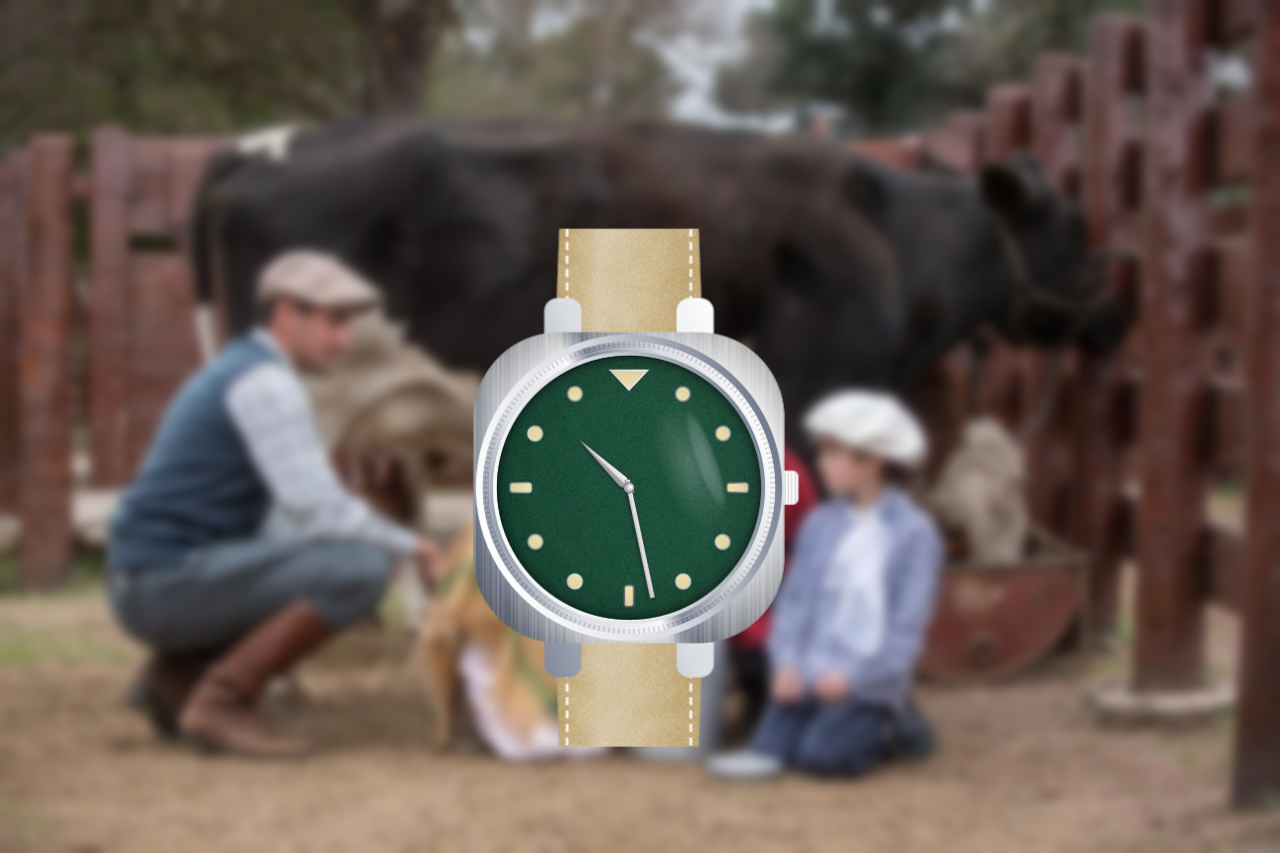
**10:28**
